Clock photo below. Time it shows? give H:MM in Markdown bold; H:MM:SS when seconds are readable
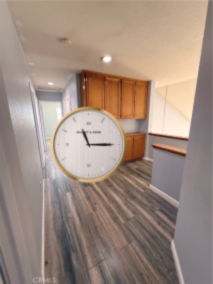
**11:15**
